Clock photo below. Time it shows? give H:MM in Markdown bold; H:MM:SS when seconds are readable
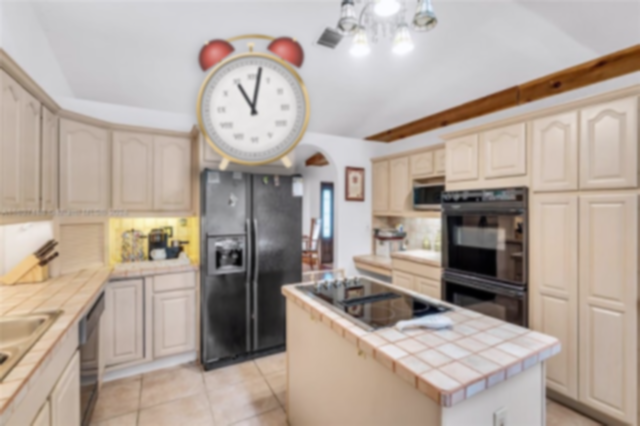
**11:02**
